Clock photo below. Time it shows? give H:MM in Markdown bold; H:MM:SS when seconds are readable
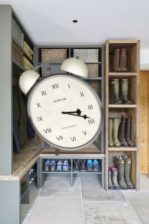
**3:19**
